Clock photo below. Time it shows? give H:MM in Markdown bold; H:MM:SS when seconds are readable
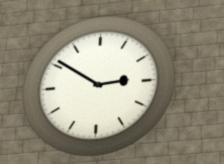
**2:51**
